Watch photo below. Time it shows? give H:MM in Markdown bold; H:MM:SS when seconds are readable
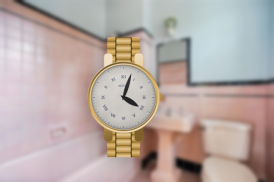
**4:03**
